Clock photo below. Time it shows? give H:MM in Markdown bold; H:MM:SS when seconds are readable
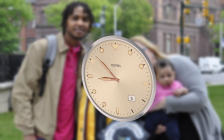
**8:52**
